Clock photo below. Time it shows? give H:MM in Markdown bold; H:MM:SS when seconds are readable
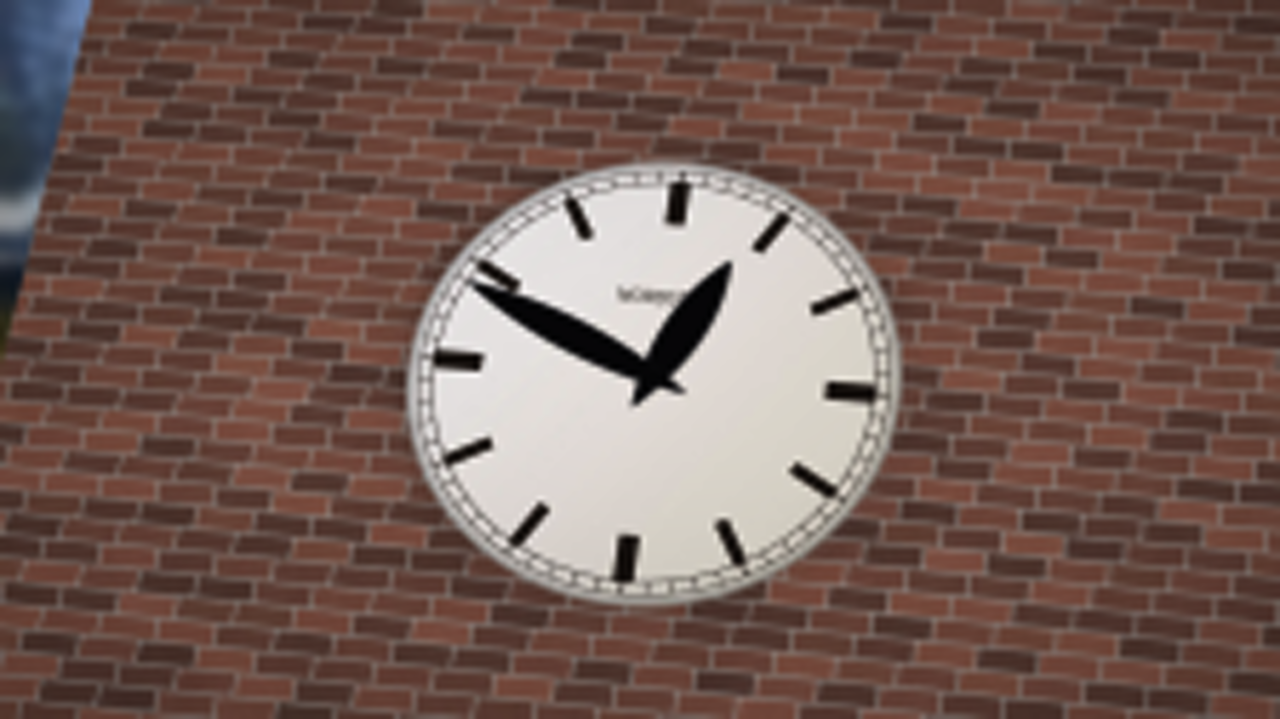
**12:49**
